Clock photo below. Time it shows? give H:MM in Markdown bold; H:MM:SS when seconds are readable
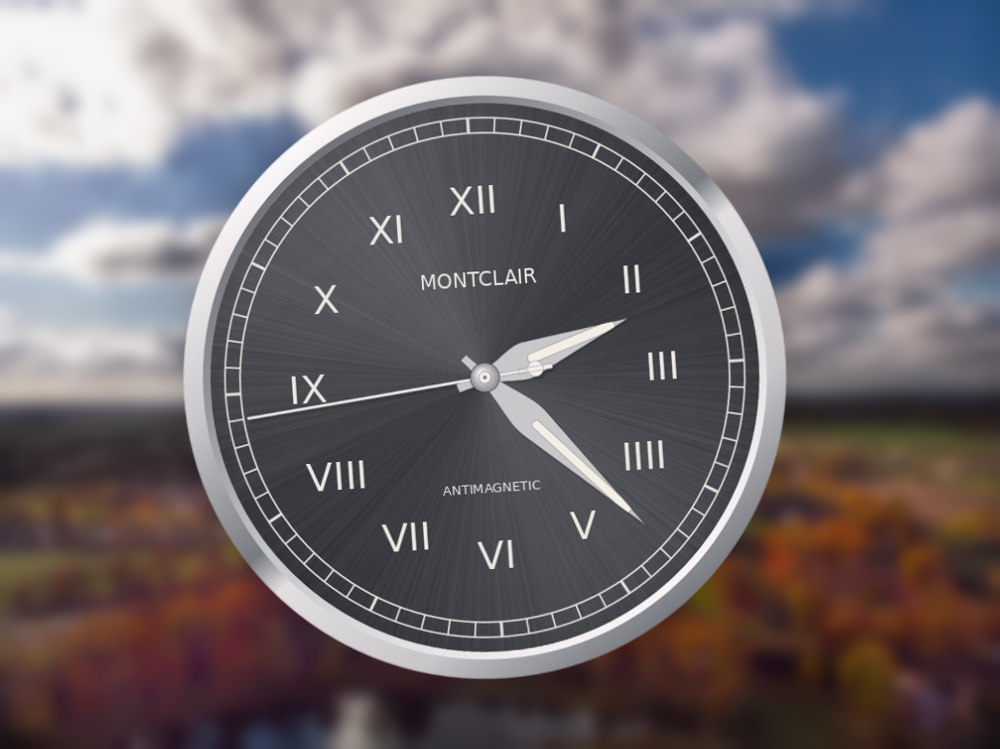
**2:22:44**
